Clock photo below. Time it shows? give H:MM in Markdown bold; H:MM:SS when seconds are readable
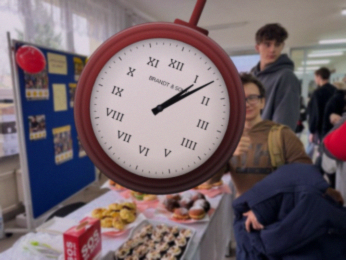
**1:07**
